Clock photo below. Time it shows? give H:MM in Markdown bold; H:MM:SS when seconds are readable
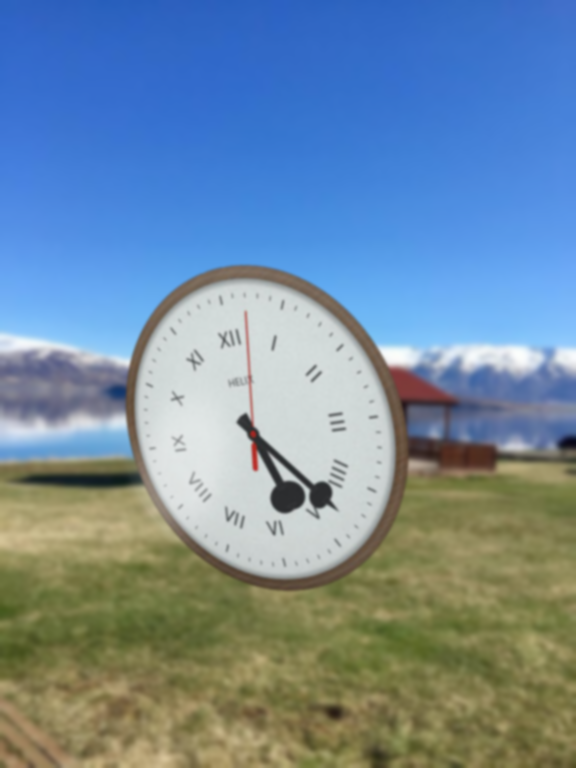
**5:23:02**
